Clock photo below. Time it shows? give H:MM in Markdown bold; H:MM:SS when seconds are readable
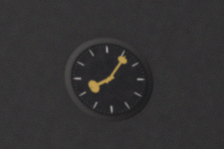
**8:06**
